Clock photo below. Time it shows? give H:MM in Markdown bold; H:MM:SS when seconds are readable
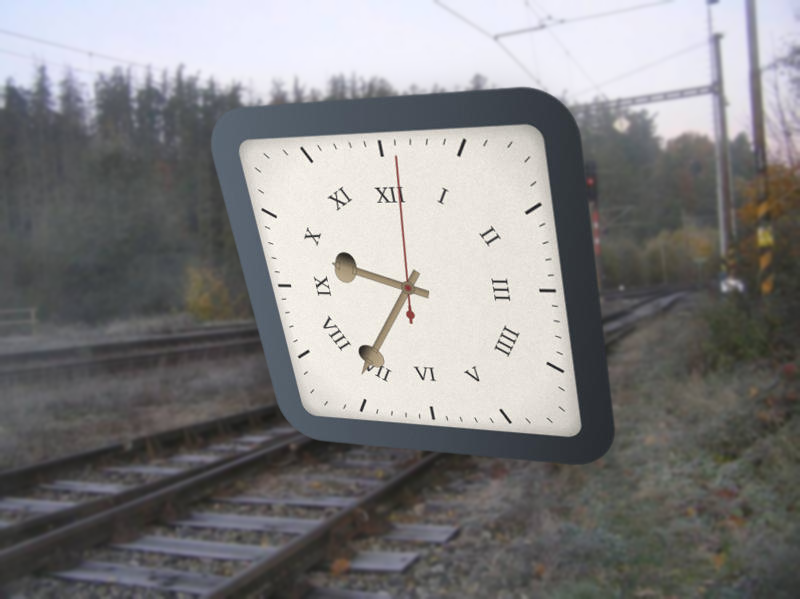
**9:36:01**
